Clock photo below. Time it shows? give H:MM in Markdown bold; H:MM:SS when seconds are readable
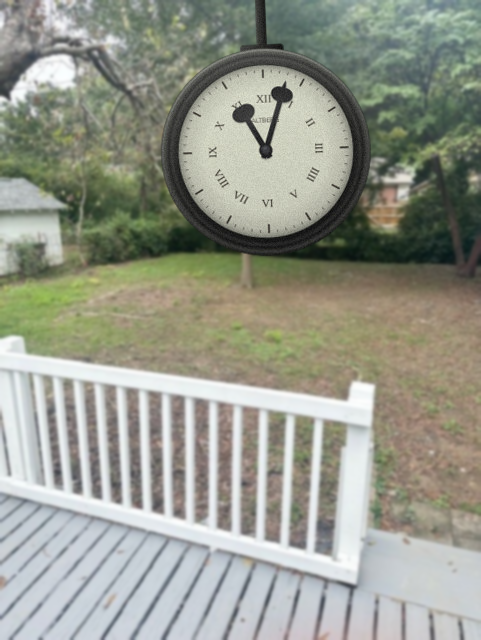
**11:03**
